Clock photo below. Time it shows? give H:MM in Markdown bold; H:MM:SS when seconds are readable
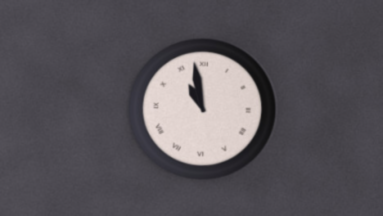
**10:58**
